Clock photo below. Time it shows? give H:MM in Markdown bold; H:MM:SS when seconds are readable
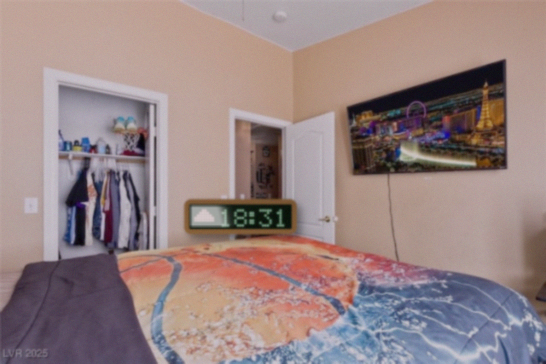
**18:31**
